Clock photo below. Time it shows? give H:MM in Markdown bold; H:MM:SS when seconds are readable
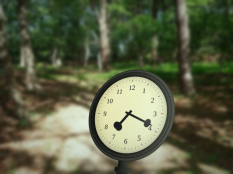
**7:19**
